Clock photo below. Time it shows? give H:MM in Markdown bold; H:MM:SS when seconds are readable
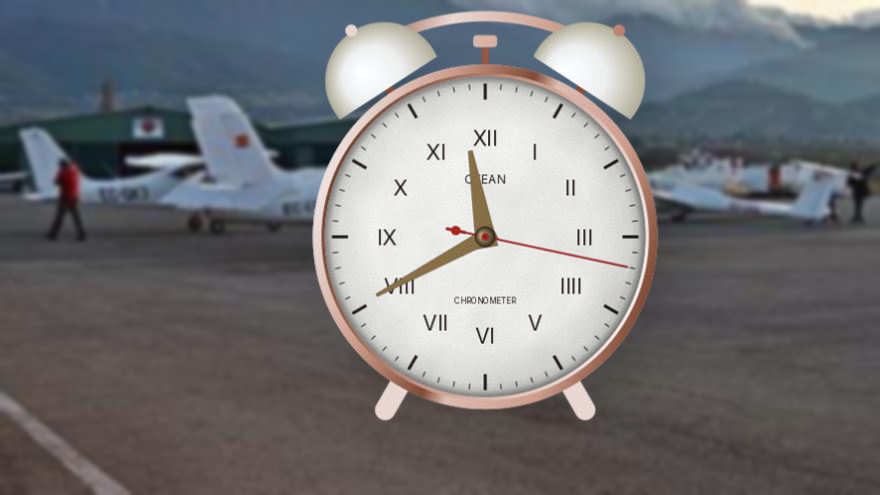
**11:40:17**
